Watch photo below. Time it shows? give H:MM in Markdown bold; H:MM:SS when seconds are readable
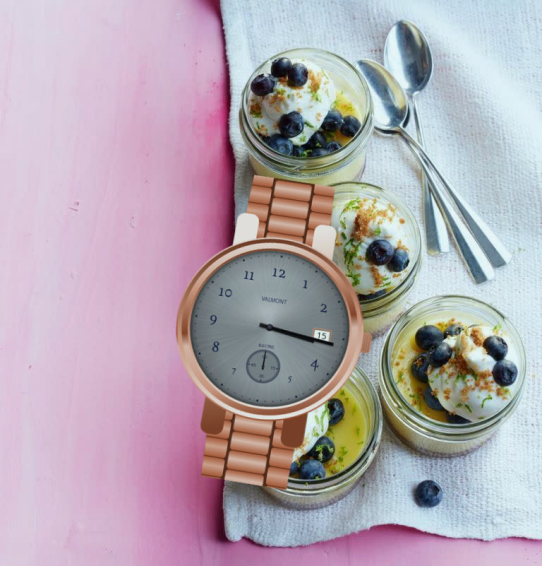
**3:16**
